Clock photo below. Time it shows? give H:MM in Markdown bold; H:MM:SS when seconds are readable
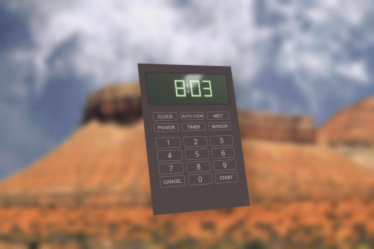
**8:03**
